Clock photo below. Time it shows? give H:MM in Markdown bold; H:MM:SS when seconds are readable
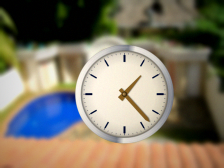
**1:23**
